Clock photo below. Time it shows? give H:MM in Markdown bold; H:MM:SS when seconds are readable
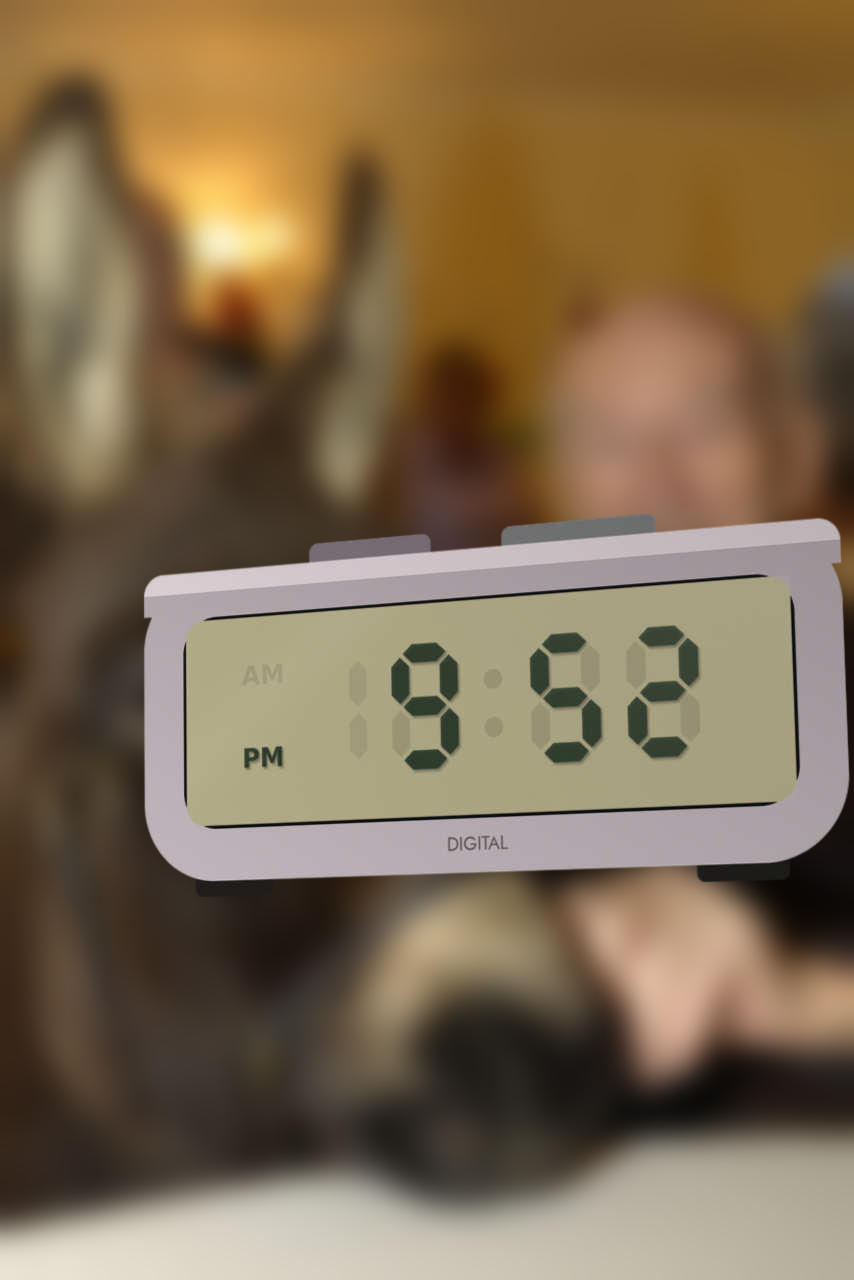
**9:52**
